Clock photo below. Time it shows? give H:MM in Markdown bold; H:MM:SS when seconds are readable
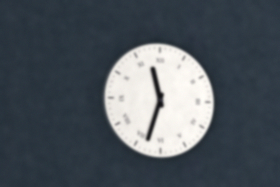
**11:33**
